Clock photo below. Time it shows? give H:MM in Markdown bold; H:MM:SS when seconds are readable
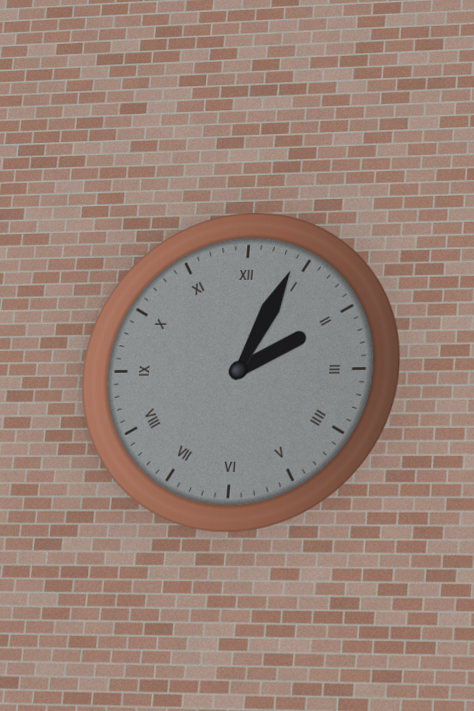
**2:04**
